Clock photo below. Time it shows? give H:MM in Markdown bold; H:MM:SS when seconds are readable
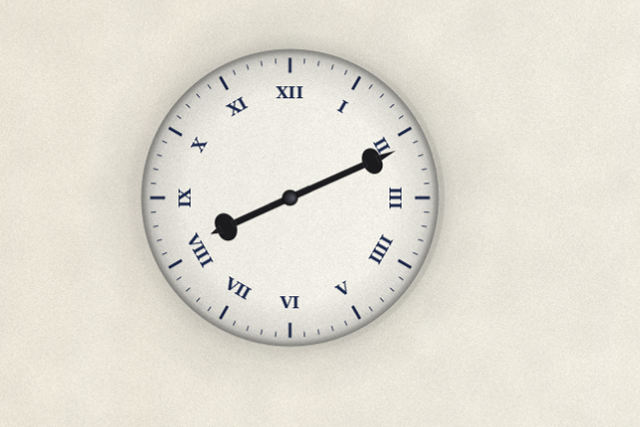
**8:11**
